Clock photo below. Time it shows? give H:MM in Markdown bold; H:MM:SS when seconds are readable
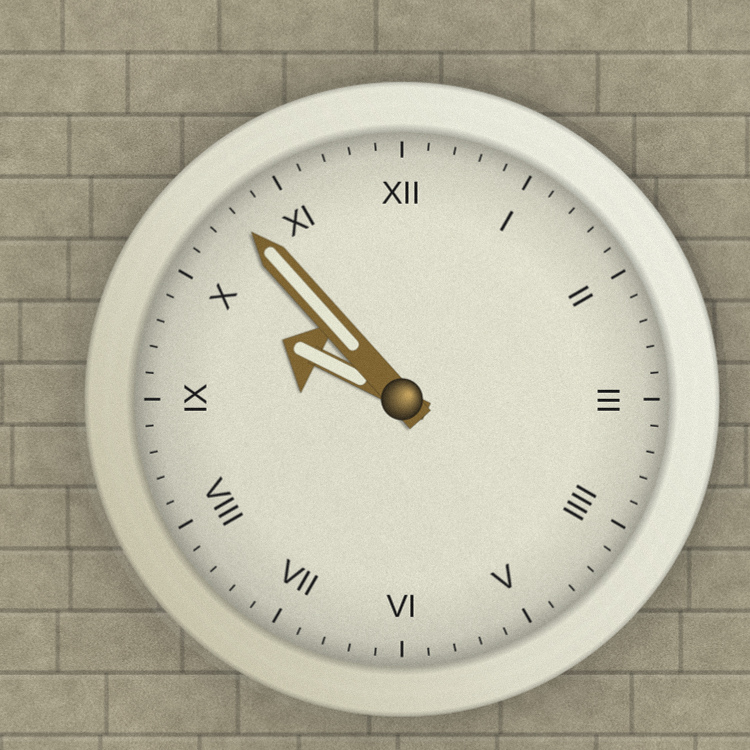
**9:53**
